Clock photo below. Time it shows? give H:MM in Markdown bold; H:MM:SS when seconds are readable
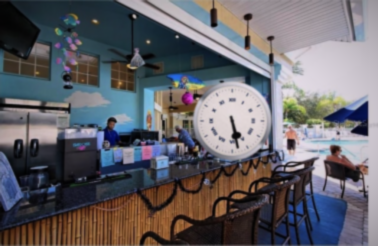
**5:28**
